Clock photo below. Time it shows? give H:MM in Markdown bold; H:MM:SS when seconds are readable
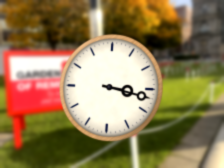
**3:17**
